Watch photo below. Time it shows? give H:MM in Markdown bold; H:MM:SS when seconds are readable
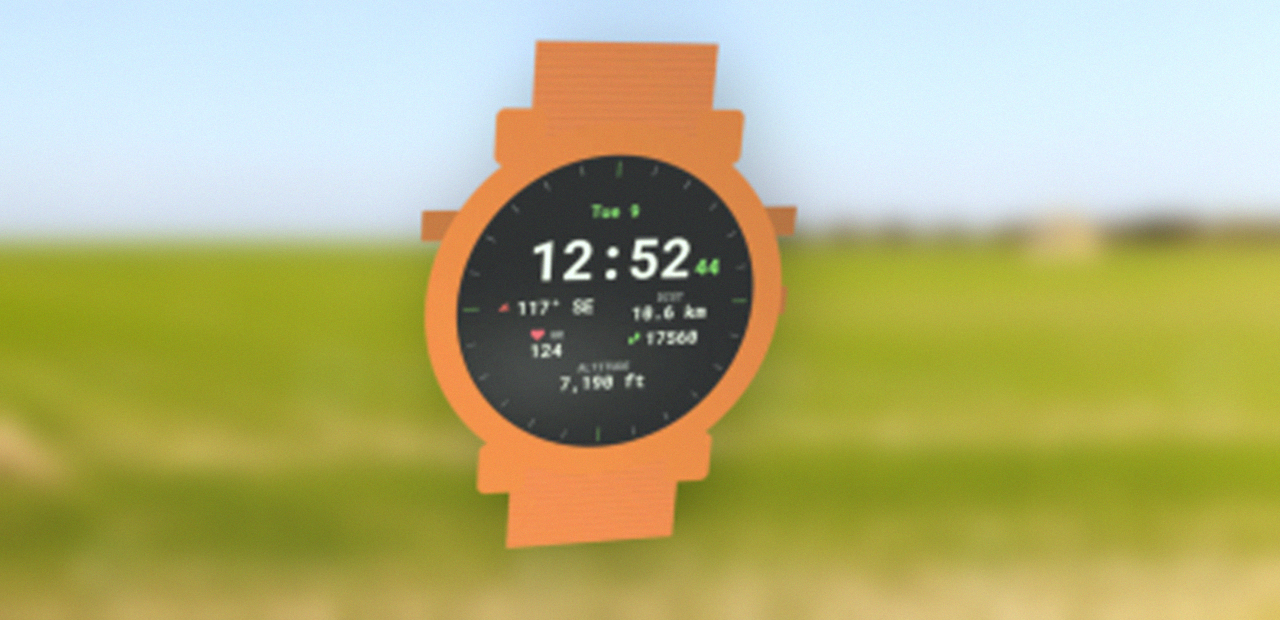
**12:52**
